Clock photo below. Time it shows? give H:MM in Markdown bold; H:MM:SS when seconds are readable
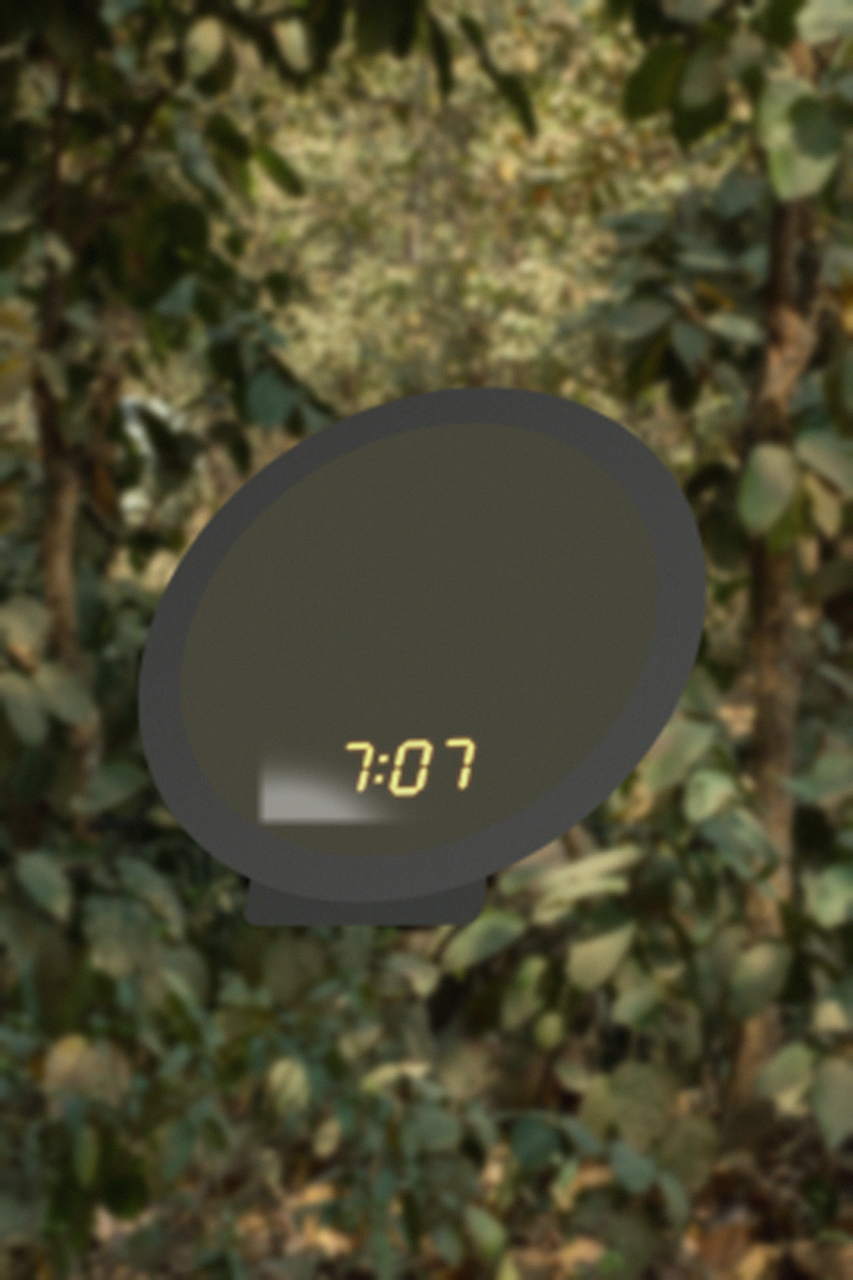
**7:07**
